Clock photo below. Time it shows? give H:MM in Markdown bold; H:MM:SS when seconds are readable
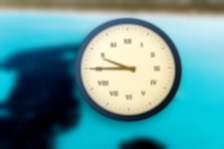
**9:45**
